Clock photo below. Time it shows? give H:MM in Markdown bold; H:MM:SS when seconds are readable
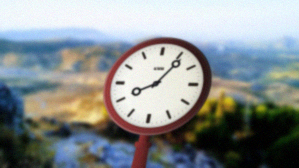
**8:06**
